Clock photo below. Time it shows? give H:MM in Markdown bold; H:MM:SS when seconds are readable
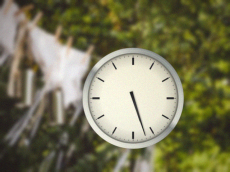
**5:27**
